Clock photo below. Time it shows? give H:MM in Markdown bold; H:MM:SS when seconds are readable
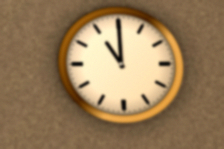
**11:00**
